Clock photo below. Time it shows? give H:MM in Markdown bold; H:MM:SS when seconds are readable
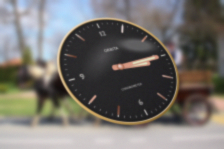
**3:15**
